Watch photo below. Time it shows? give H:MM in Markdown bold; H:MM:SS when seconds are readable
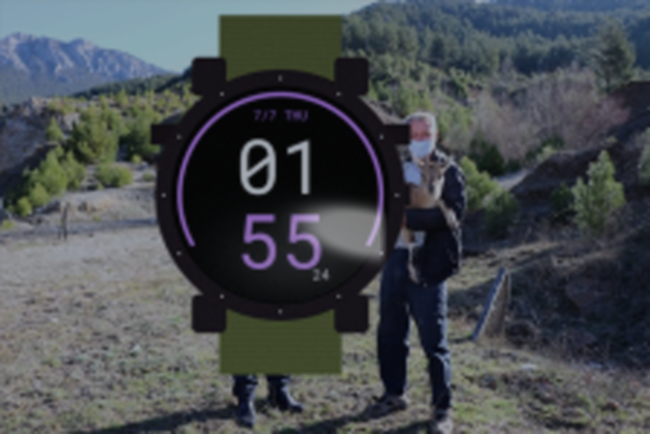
**1:55**
